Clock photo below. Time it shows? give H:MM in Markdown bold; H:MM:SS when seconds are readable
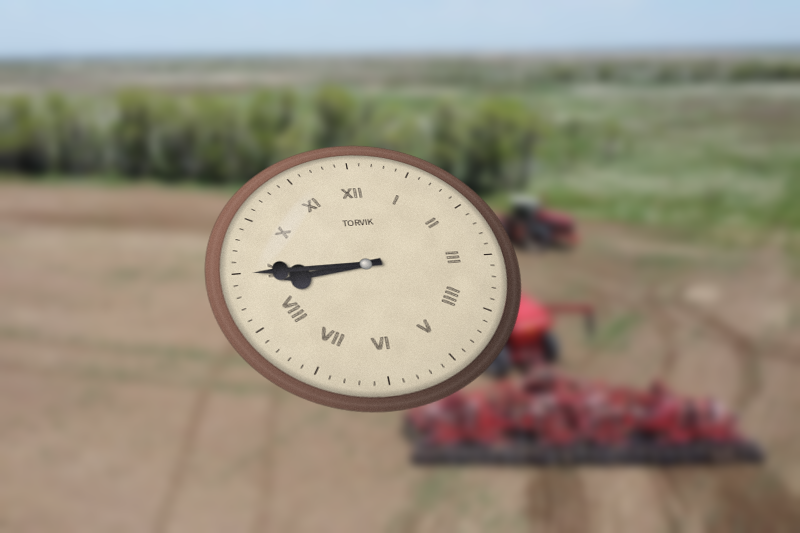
**8:45**
